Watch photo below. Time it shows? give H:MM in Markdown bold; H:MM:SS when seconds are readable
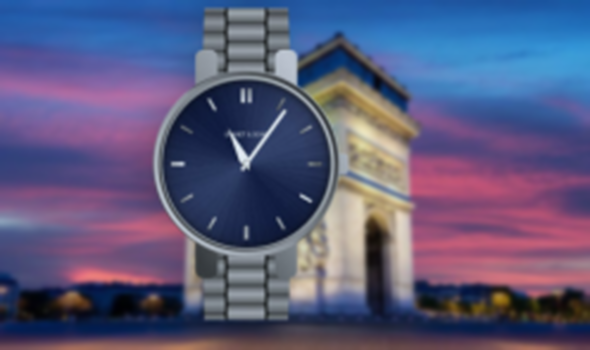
**11:06**
